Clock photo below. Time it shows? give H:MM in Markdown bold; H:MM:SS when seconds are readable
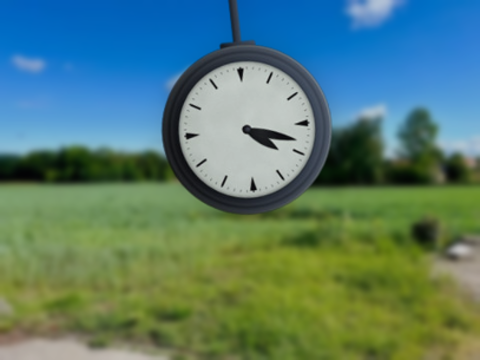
**4:18**
